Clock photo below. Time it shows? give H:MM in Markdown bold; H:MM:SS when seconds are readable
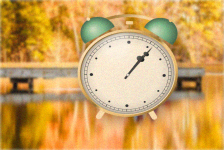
**1:06**
